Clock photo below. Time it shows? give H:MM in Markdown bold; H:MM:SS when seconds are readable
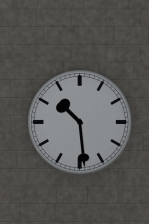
**10:29**
